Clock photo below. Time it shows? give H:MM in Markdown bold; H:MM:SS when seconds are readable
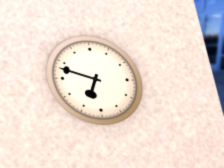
**6:48**
